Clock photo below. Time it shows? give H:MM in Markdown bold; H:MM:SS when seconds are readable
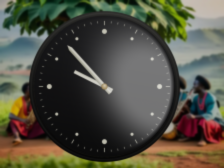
**9:53**
